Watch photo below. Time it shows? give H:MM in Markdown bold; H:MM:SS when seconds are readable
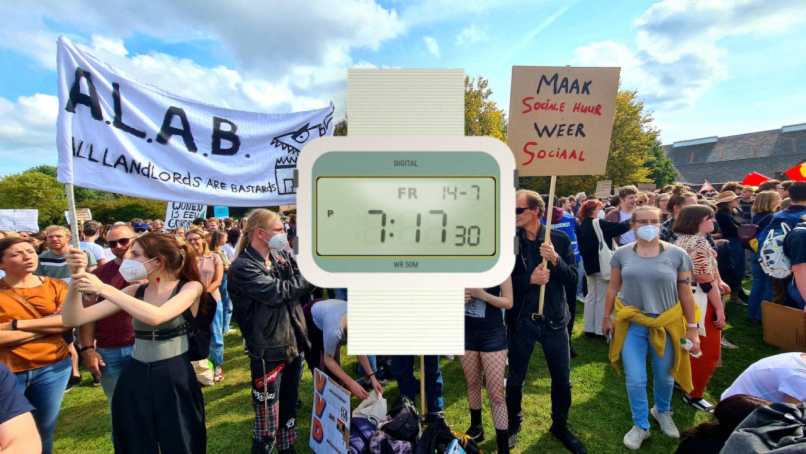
**7:17:30**
